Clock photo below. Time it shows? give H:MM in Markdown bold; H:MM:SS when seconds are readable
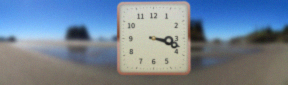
**3:18**
